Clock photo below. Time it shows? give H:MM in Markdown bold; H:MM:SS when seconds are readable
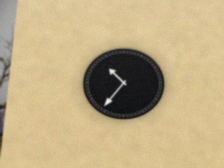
**10:36**
